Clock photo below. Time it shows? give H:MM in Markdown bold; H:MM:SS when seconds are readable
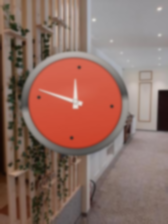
**11:47**
